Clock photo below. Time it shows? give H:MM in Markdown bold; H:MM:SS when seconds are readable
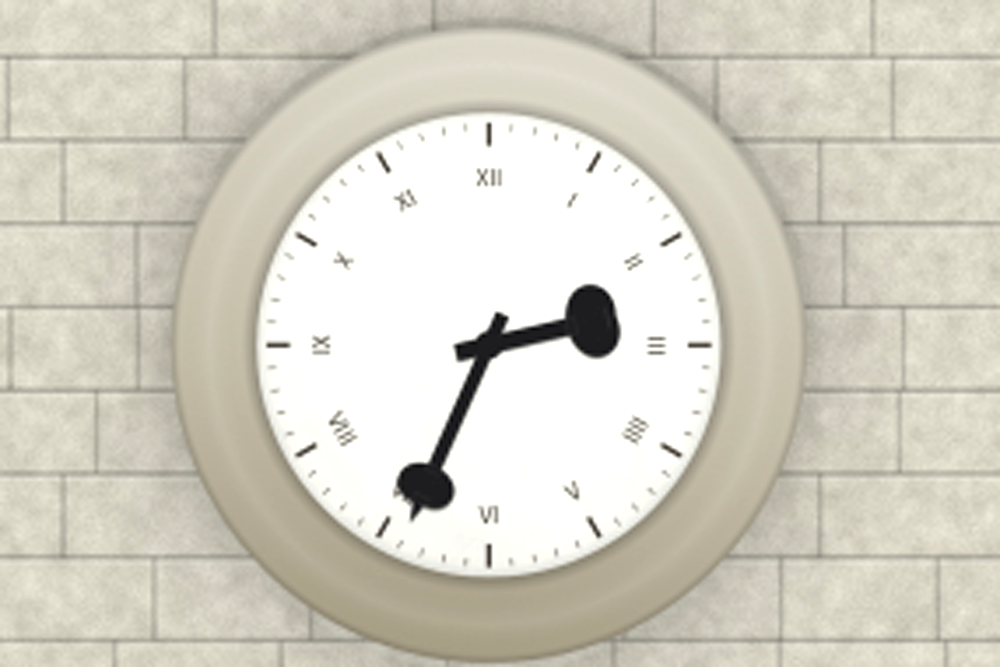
**2:34**
